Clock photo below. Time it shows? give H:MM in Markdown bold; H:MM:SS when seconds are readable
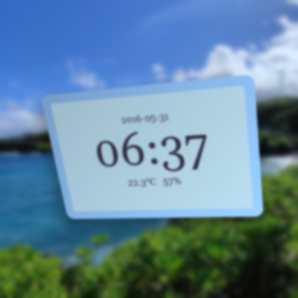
**6:37**
